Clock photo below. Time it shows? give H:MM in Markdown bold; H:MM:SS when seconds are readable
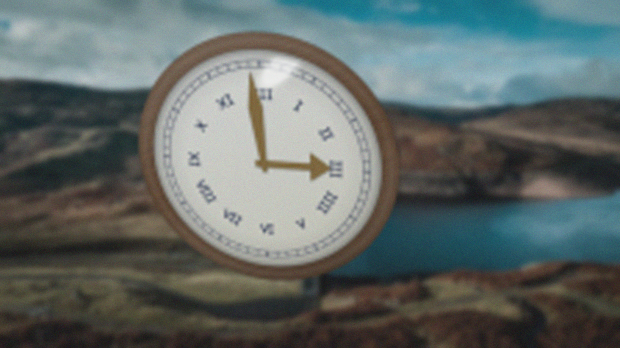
**2:59**
